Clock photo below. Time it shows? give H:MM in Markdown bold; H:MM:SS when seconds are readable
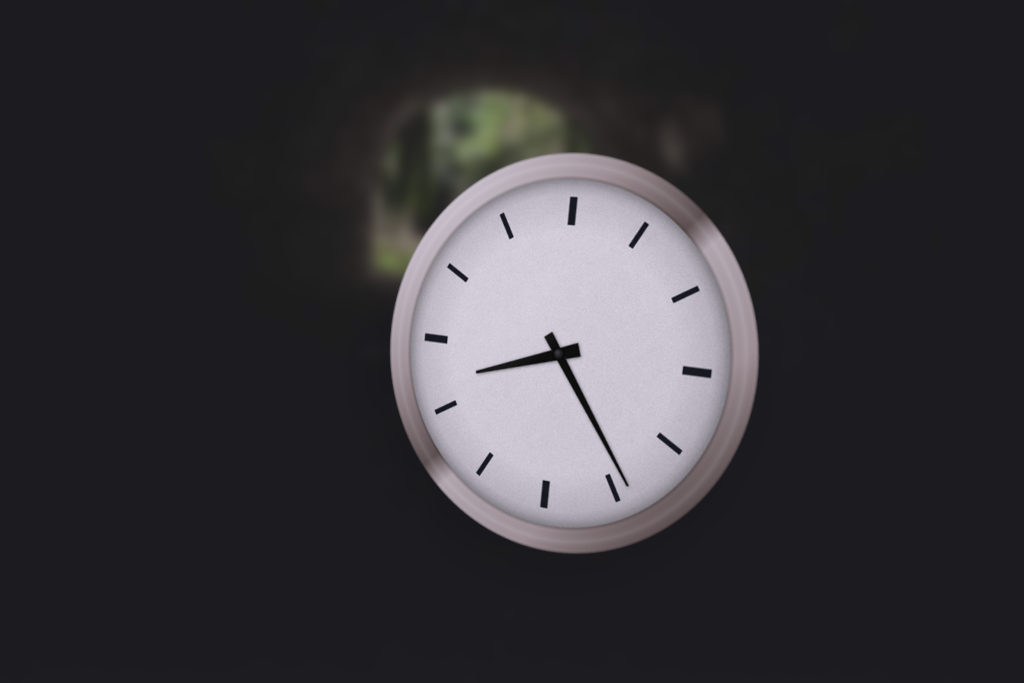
**8:24**
